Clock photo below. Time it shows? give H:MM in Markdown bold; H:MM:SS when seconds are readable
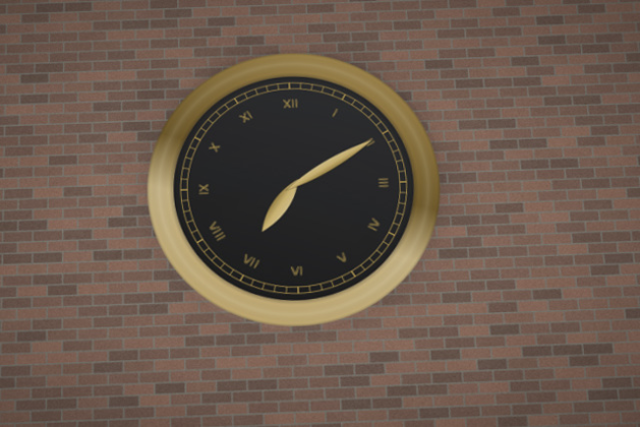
**7:10**
